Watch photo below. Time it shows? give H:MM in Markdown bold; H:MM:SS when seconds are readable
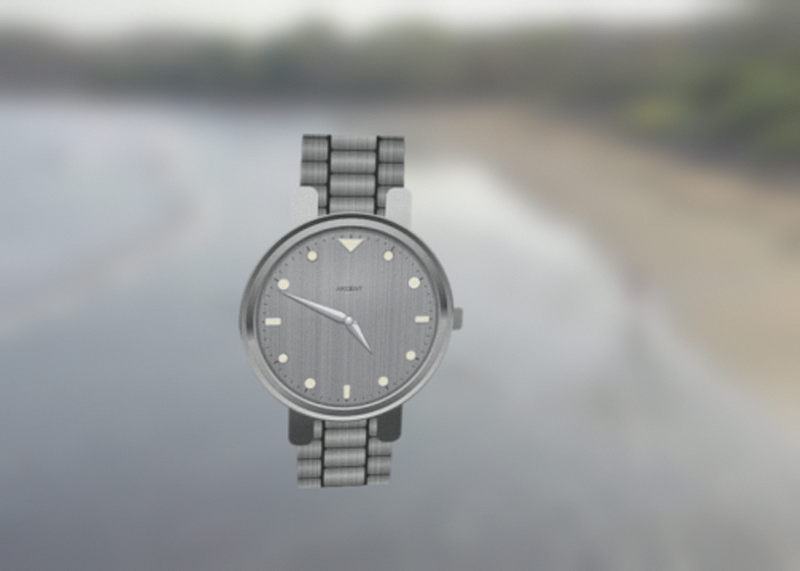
**4:49**
